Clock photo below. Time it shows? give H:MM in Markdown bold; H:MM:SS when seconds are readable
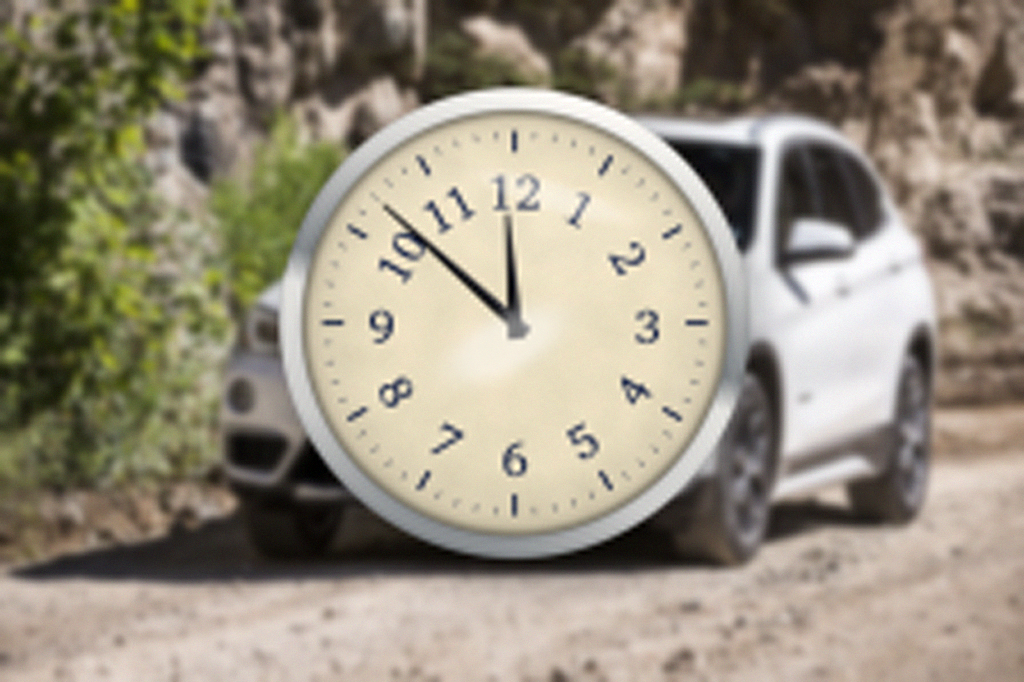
**11:52**
